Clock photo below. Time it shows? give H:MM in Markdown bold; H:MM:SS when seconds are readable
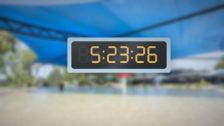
**5:23:26**
